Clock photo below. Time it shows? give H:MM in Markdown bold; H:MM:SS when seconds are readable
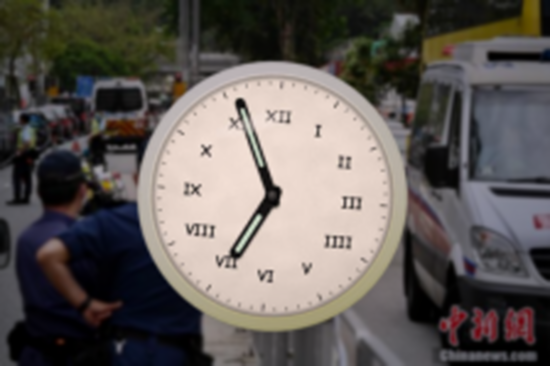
**6:56**
